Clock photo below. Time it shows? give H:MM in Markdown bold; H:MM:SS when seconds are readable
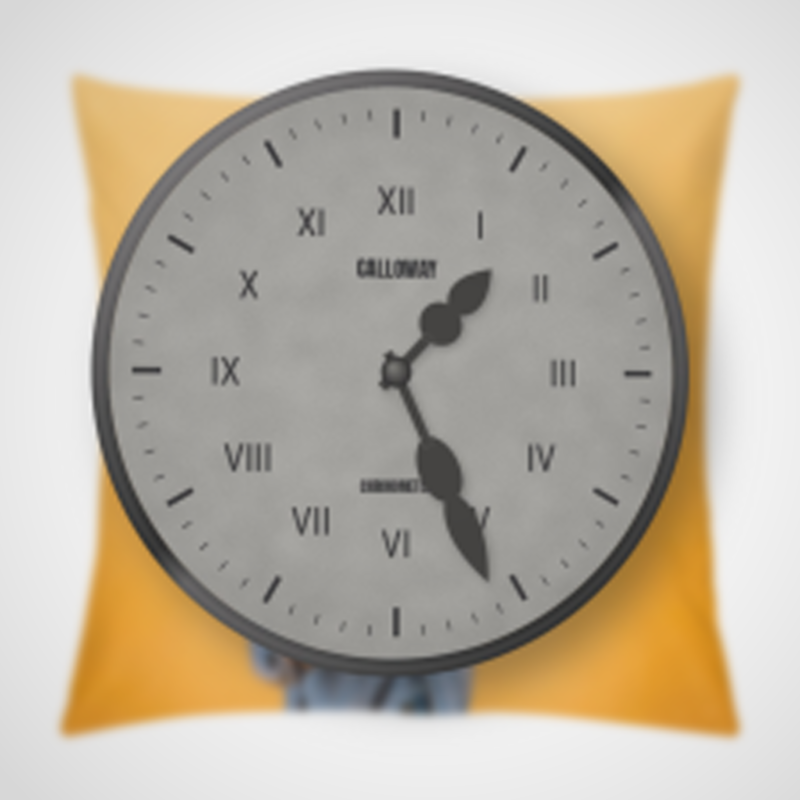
**1:26**
